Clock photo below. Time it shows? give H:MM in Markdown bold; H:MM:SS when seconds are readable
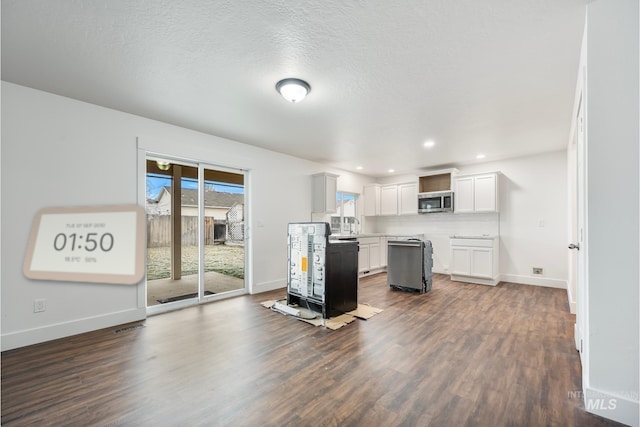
**1:50**
